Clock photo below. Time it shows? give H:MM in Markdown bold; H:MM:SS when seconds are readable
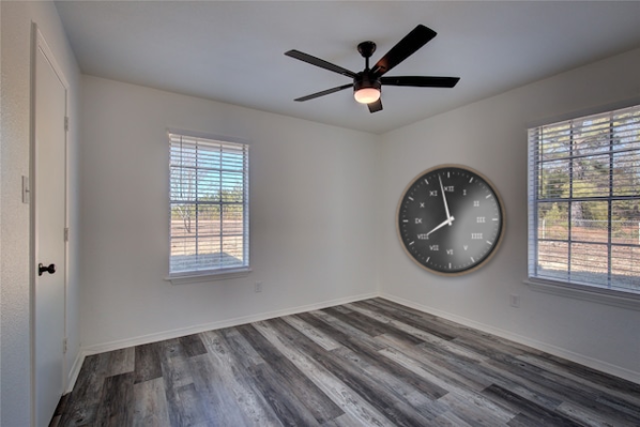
**7:58**
